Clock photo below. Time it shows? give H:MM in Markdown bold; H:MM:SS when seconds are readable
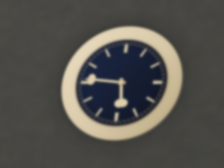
**5:46**
